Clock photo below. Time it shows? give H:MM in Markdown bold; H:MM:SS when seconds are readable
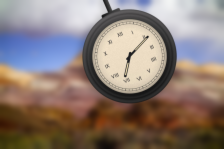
**7:11**
